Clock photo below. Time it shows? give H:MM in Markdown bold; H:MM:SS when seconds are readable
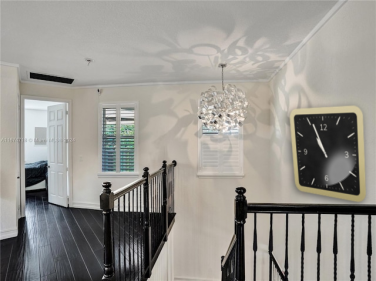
**10:56**
